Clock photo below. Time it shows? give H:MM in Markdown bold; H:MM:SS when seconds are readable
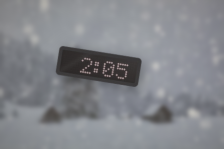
**2:05**
